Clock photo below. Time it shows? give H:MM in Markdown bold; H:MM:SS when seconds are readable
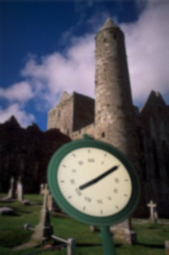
**8:10**
